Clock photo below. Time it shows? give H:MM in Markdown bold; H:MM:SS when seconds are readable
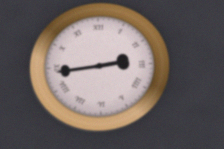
**2:44**
